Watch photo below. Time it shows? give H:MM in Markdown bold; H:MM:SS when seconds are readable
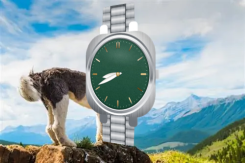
**8:41**
